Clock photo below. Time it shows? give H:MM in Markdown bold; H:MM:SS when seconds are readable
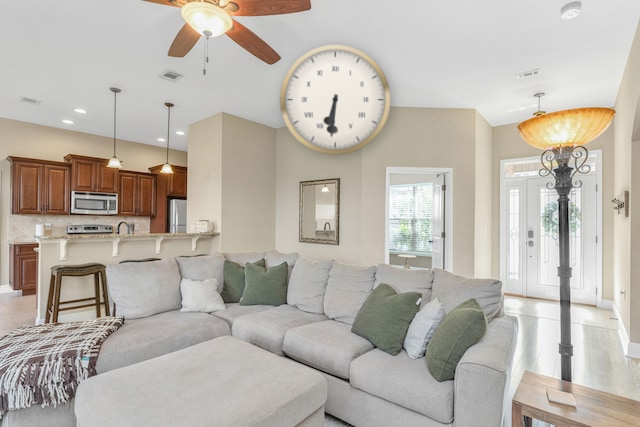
**6:31**
